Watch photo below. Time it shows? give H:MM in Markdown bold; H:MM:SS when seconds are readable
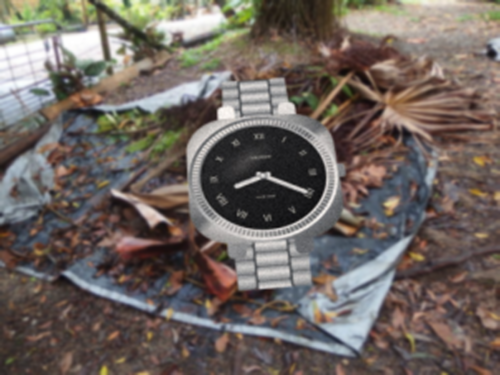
**8:20**
